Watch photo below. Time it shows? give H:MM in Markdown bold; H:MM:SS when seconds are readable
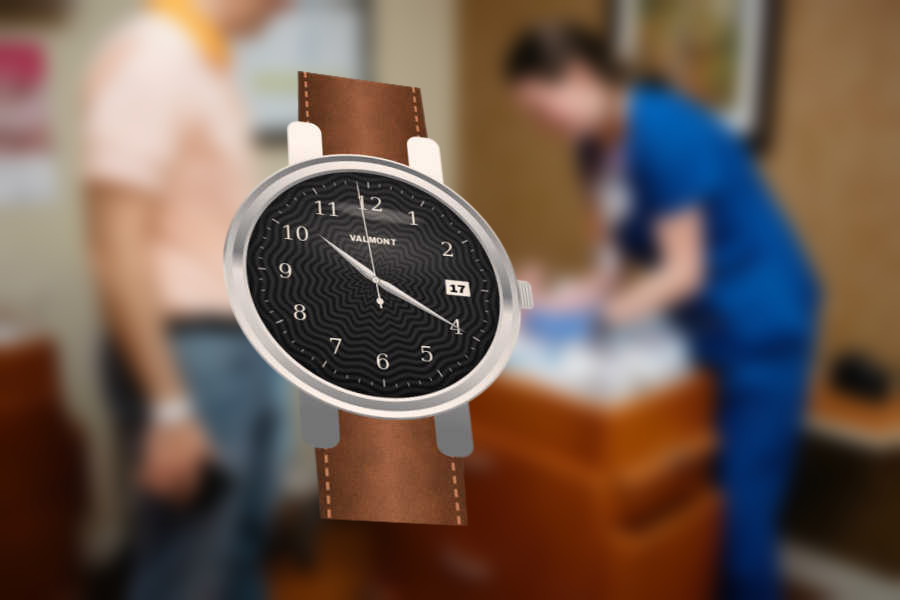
**10:19:59**
